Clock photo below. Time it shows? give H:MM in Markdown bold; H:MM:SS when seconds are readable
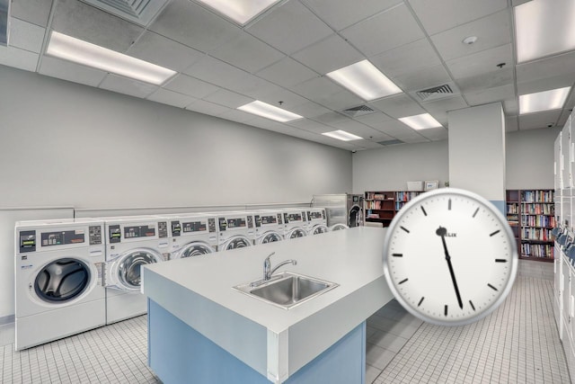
**11:27**
